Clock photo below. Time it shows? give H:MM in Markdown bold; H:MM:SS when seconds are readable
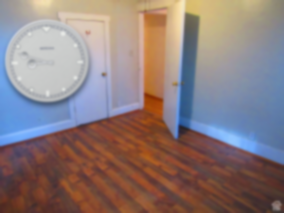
**8:48**
